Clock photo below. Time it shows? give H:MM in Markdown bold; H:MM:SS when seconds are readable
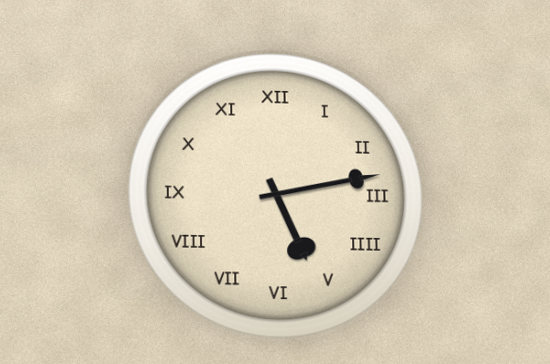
**5:13**
